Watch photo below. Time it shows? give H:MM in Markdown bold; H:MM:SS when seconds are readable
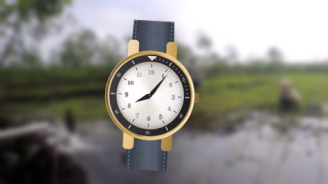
**8:06**
